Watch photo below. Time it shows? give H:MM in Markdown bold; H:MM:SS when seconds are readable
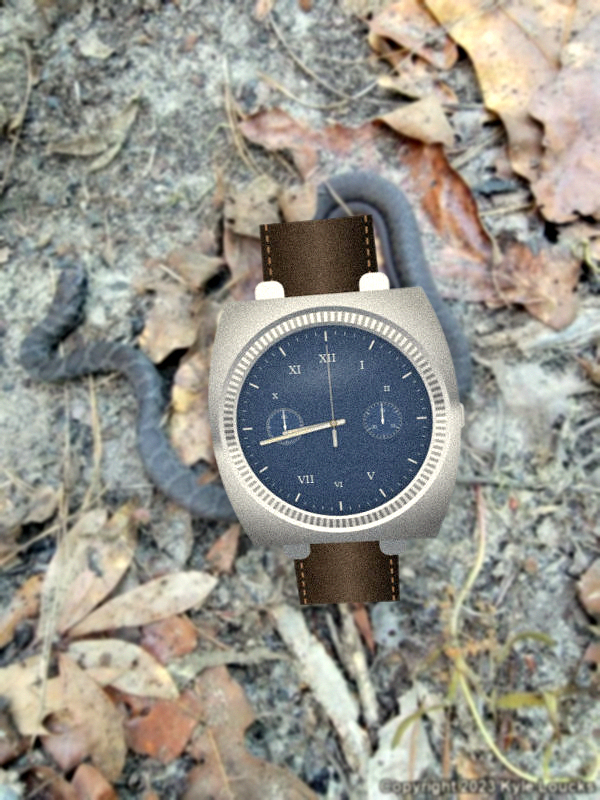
**8:43**
